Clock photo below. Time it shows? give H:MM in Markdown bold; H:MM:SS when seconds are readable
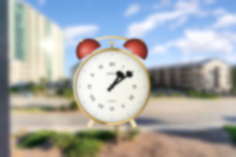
**1:09**
